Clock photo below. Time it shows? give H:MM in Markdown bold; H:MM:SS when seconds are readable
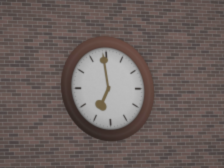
**6:59**
